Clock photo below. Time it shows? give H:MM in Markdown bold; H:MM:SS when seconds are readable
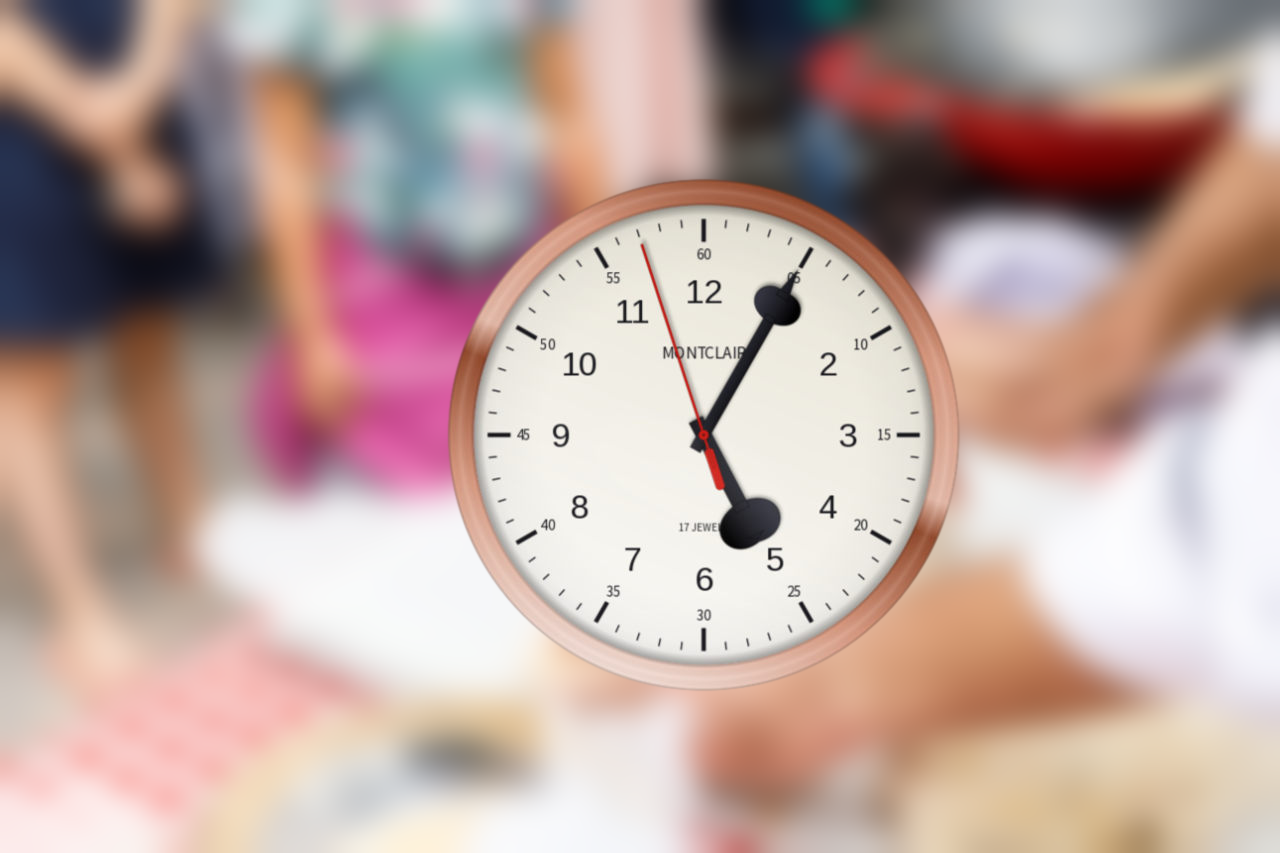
**5:04:57**
